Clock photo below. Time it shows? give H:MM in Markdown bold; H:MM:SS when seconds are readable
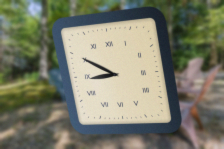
**8:50**
